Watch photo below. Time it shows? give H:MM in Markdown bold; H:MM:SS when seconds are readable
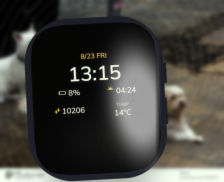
**13:15**
